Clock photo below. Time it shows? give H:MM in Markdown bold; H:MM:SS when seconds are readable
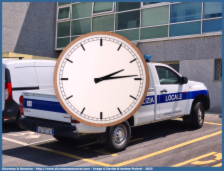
**2:14**
